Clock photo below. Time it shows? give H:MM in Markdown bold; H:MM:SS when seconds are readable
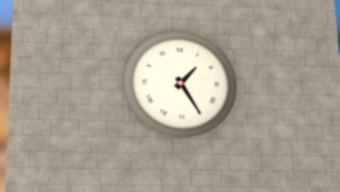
**1:25**
